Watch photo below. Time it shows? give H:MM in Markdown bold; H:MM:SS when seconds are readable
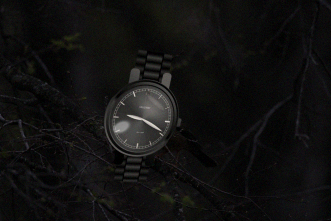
**9:19**
